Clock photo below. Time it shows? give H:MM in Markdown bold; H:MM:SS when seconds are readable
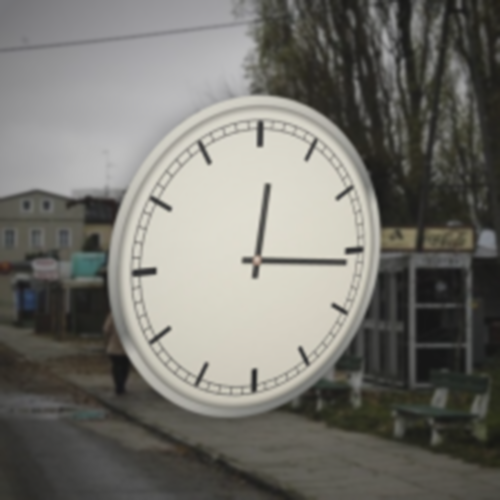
**12:16**
